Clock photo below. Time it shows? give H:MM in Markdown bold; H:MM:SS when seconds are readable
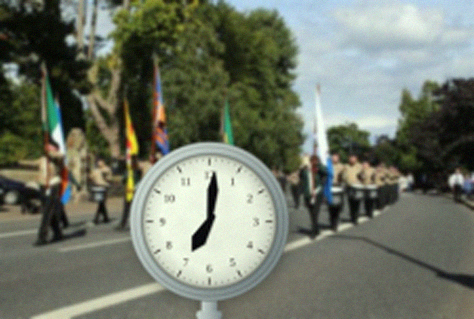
**7:01**
